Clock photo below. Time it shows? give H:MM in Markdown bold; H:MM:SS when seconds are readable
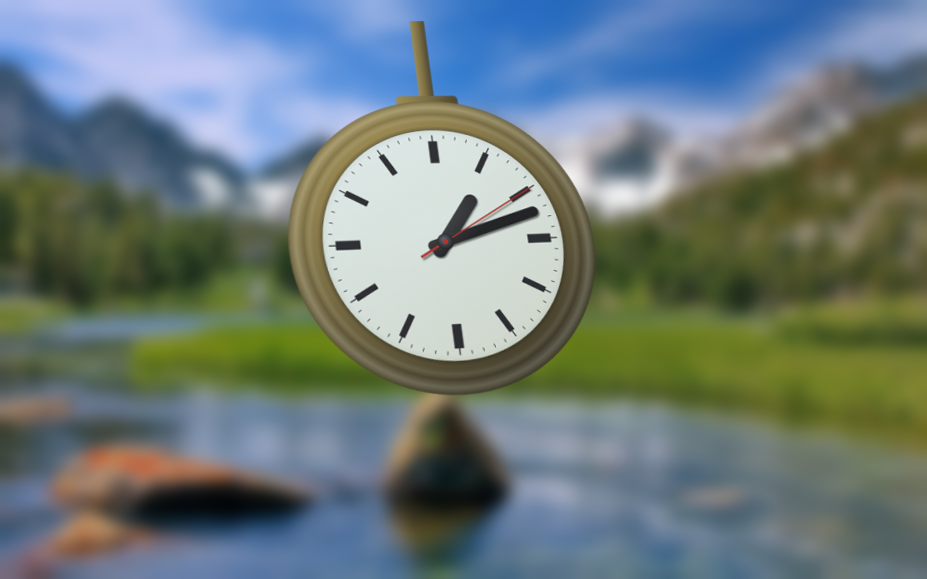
**1:12:10**
